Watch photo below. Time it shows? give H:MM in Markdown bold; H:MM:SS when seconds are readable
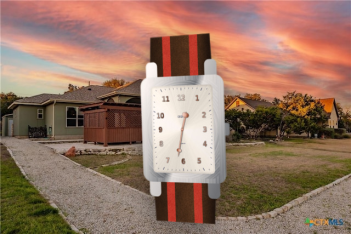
**12:32**
